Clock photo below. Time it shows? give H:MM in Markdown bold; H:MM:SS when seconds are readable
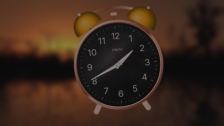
**1:41**
